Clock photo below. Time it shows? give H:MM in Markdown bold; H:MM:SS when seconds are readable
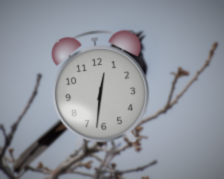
**12:32**
